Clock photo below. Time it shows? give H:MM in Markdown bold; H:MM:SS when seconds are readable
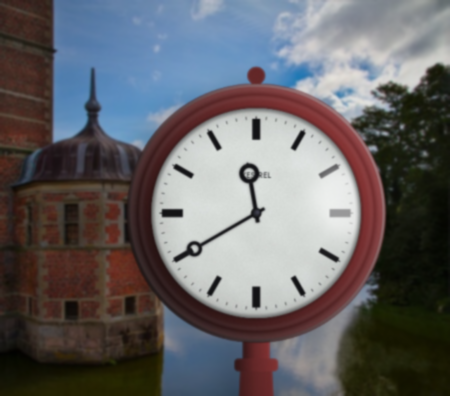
**11:40**
